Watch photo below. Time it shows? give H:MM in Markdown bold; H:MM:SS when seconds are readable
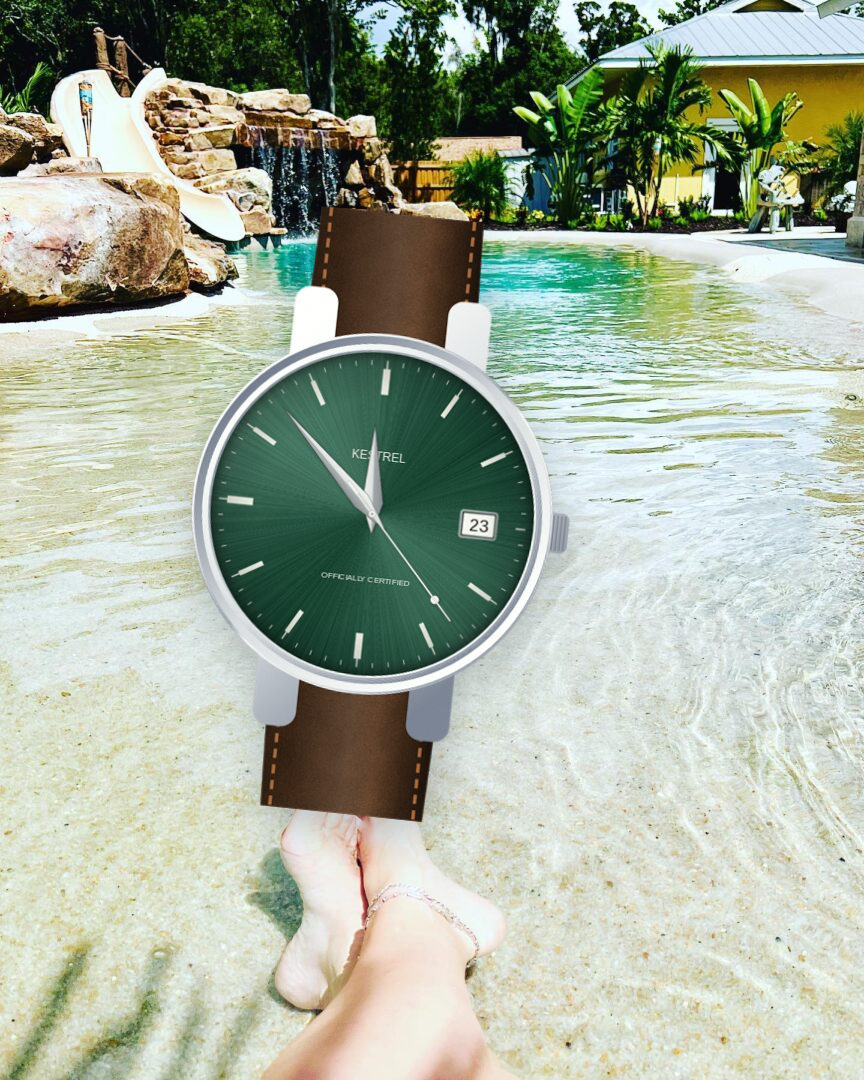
**11:52:23**
